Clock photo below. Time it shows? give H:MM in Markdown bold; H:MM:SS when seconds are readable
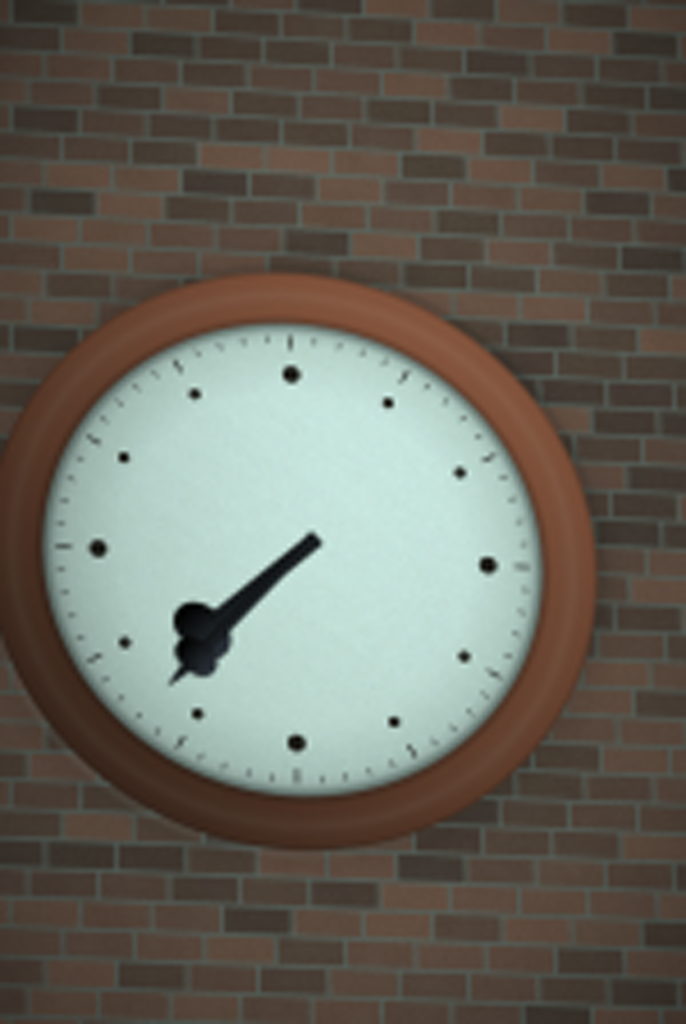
**7:37**
